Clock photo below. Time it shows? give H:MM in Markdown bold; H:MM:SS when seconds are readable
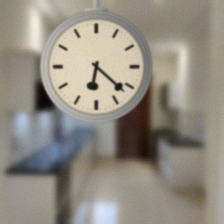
**6:22**
